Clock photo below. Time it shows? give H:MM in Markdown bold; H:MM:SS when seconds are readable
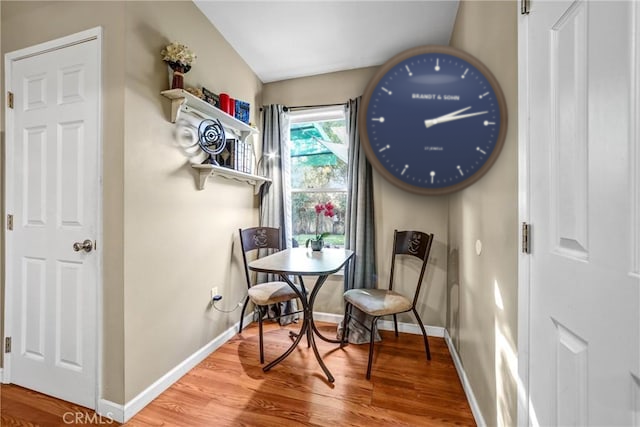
**2:13**
